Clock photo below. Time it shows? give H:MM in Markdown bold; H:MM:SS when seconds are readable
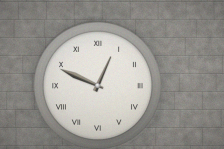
**12:49**
